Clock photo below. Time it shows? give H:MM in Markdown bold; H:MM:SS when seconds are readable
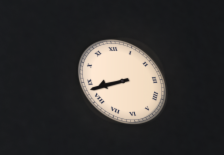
**8:43**
